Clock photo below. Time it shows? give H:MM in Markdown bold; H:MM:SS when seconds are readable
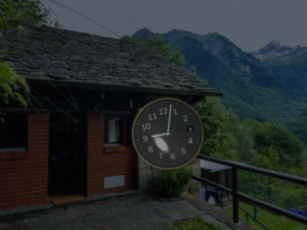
**9:03**
